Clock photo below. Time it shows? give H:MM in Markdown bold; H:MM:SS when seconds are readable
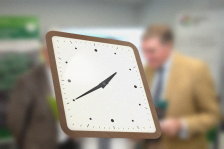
**1:40**
